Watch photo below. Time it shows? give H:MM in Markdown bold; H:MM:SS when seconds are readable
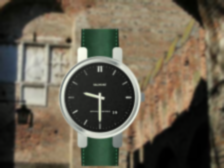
**9:30**
